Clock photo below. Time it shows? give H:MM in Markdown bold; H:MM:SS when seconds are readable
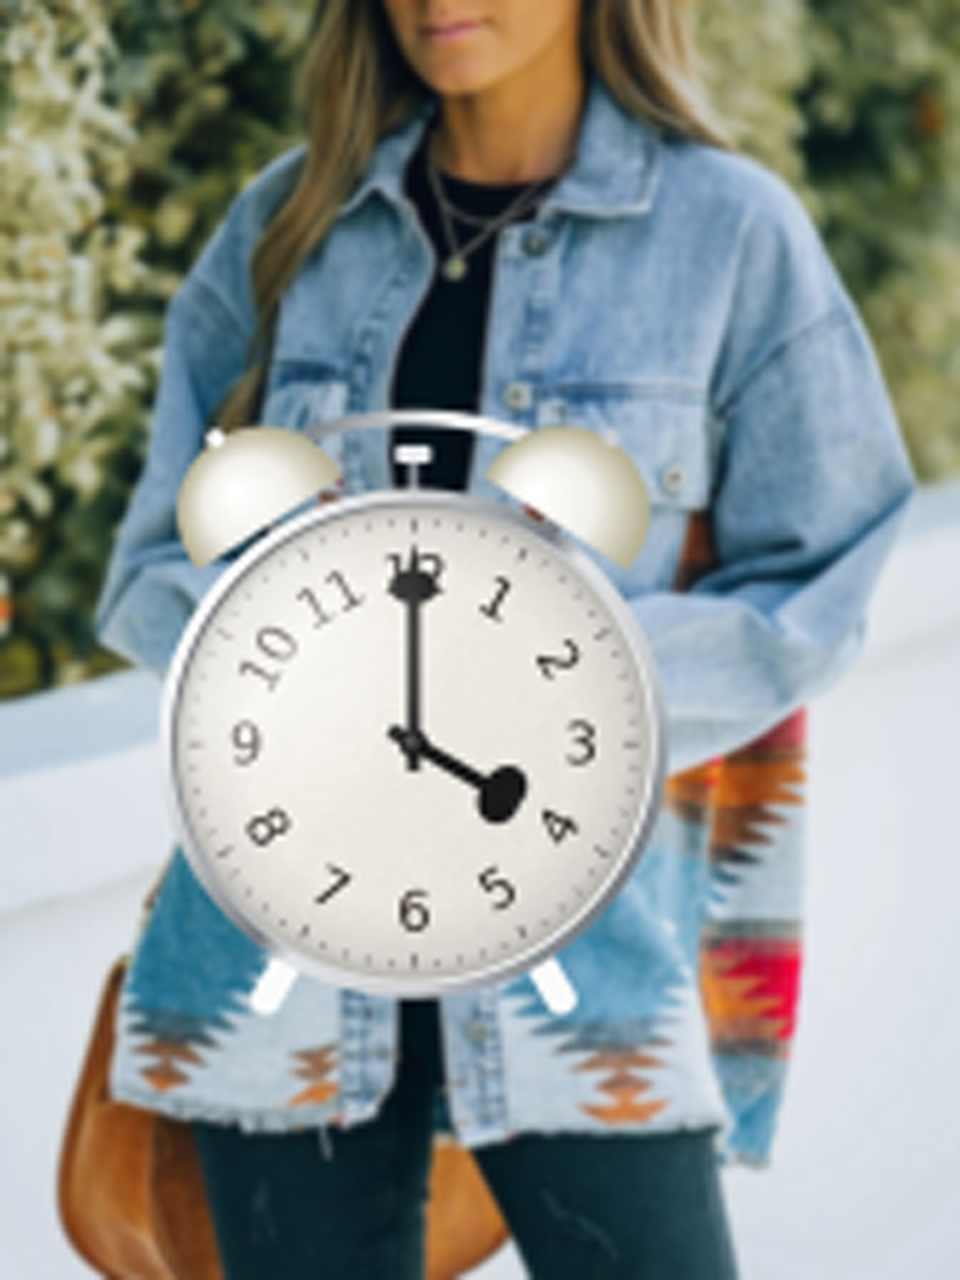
**4:00**
